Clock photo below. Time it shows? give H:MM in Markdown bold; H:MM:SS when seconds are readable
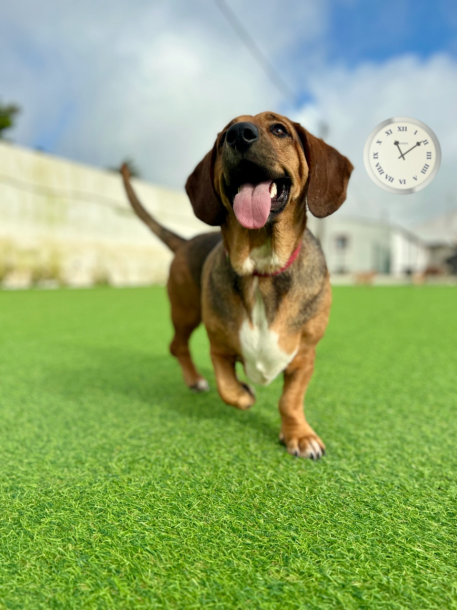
**11:09**
